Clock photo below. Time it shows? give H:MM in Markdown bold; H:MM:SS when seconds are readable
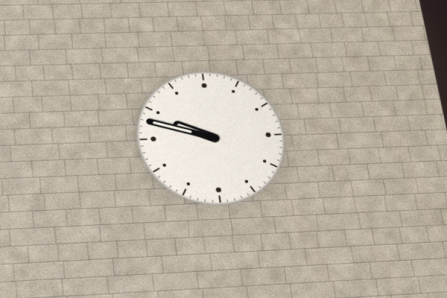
**9:48**
